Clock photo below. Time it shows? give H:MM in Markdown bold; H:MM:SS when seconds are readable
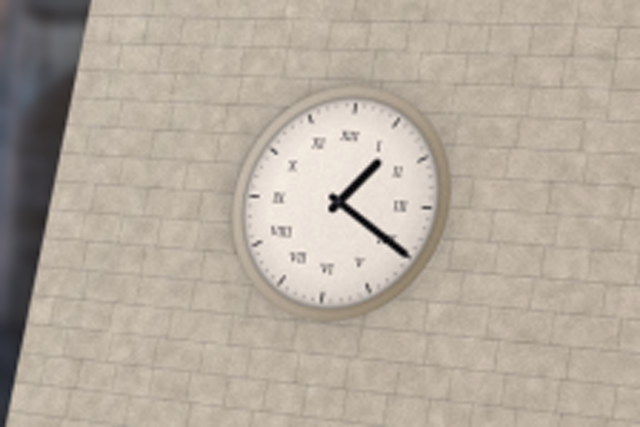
**1:20**
